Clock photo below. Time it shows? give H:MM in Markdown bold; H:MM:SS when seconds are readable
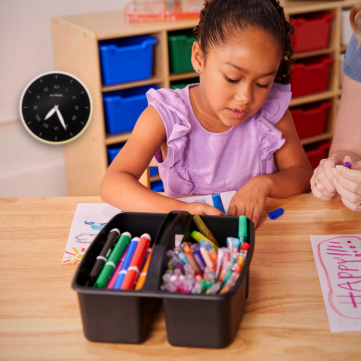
**7:26**
